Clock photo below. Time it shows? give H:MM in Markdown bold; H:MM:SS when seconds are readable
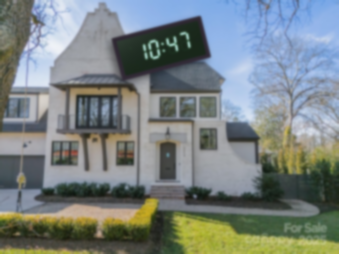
**10:47**
